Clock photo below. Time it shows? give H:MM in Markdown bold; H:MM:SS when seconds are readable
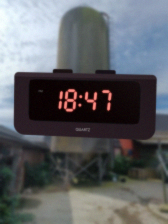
**18:47**
